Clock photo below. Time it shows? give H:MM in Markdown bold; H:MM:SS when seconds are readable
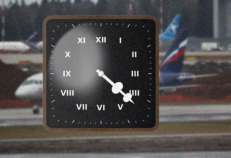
**4:22**
